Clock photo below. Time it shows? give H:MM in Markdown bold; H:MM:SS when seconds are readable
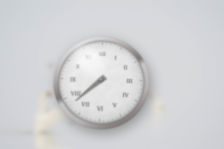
**7:38**
